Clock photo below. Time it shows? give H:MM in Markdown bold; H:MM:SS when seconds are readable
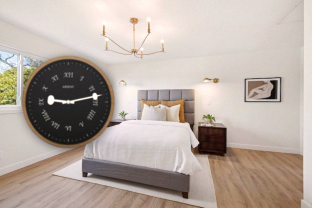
**9:13**
